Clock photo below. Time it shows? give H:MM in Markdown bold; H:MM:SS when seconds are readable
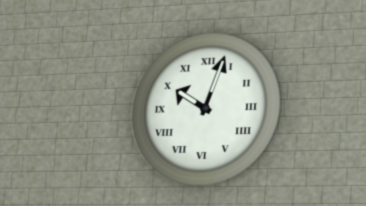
**10:03**
